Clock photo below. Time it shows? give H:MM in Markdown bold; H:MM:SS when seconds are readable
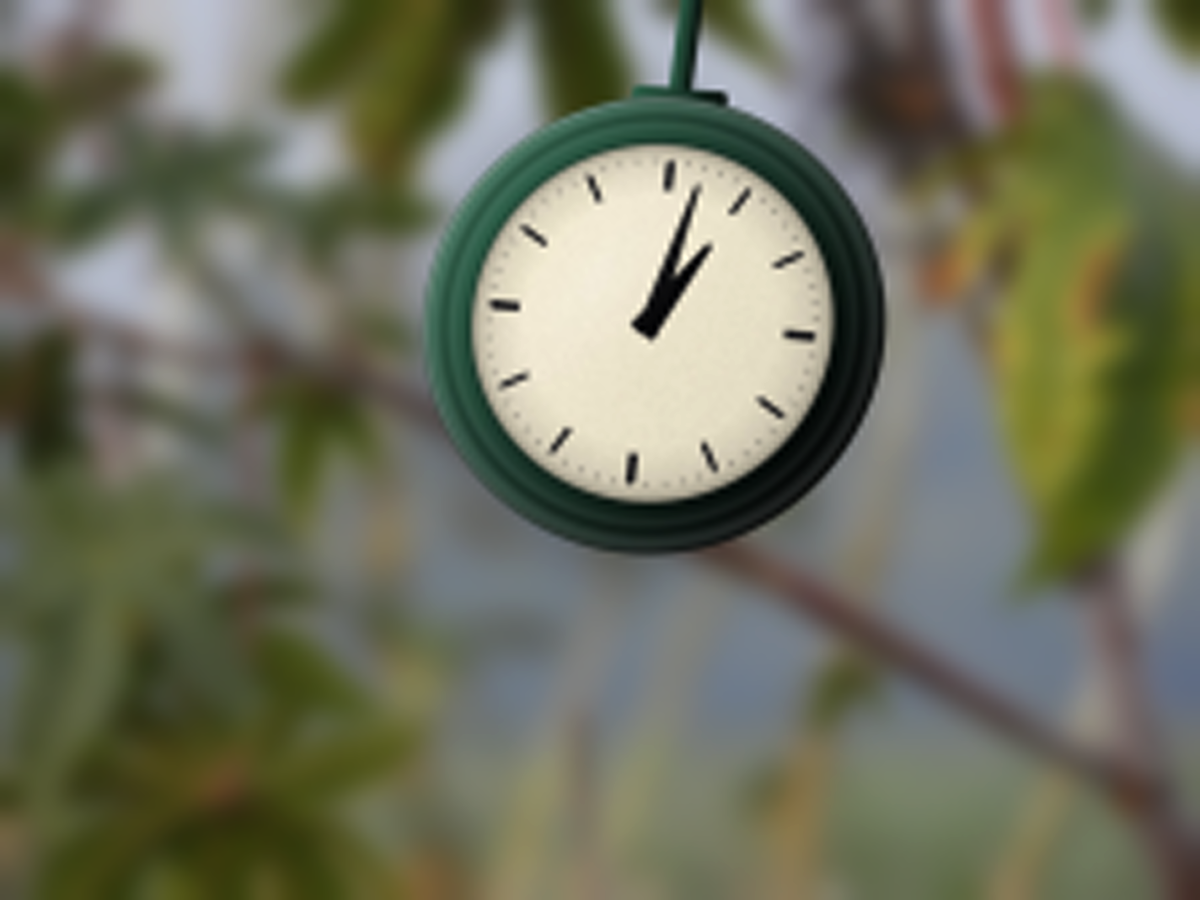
**1:02**
